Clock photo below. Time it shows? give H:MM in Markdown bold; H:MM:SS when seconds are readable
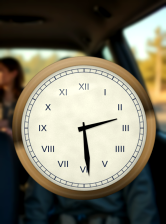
**2:29**
